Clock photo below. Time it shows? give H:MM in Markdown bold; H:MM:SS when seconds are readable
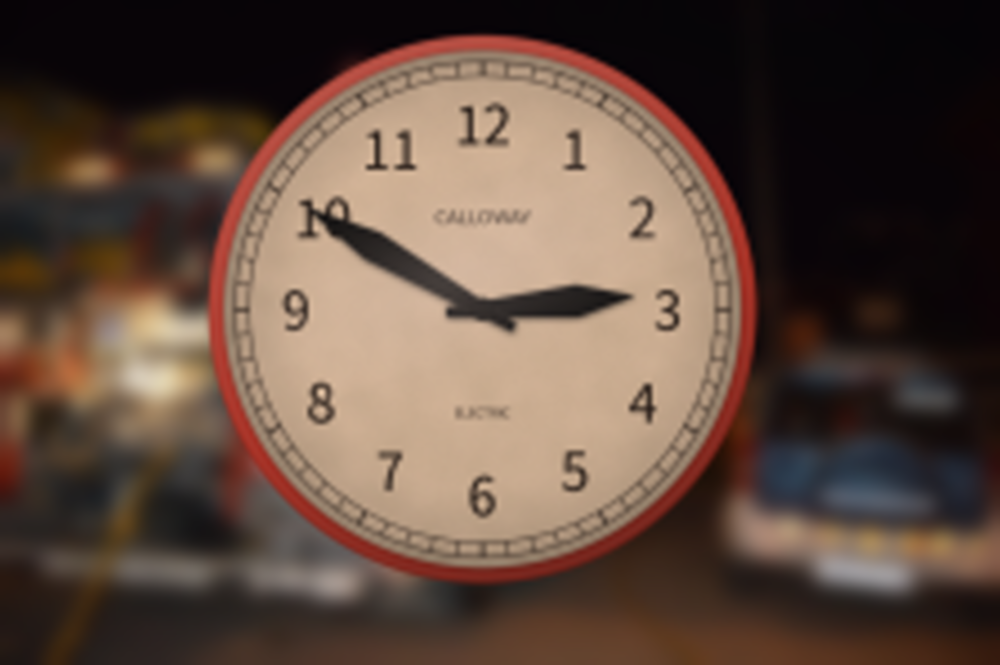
**2:50**
